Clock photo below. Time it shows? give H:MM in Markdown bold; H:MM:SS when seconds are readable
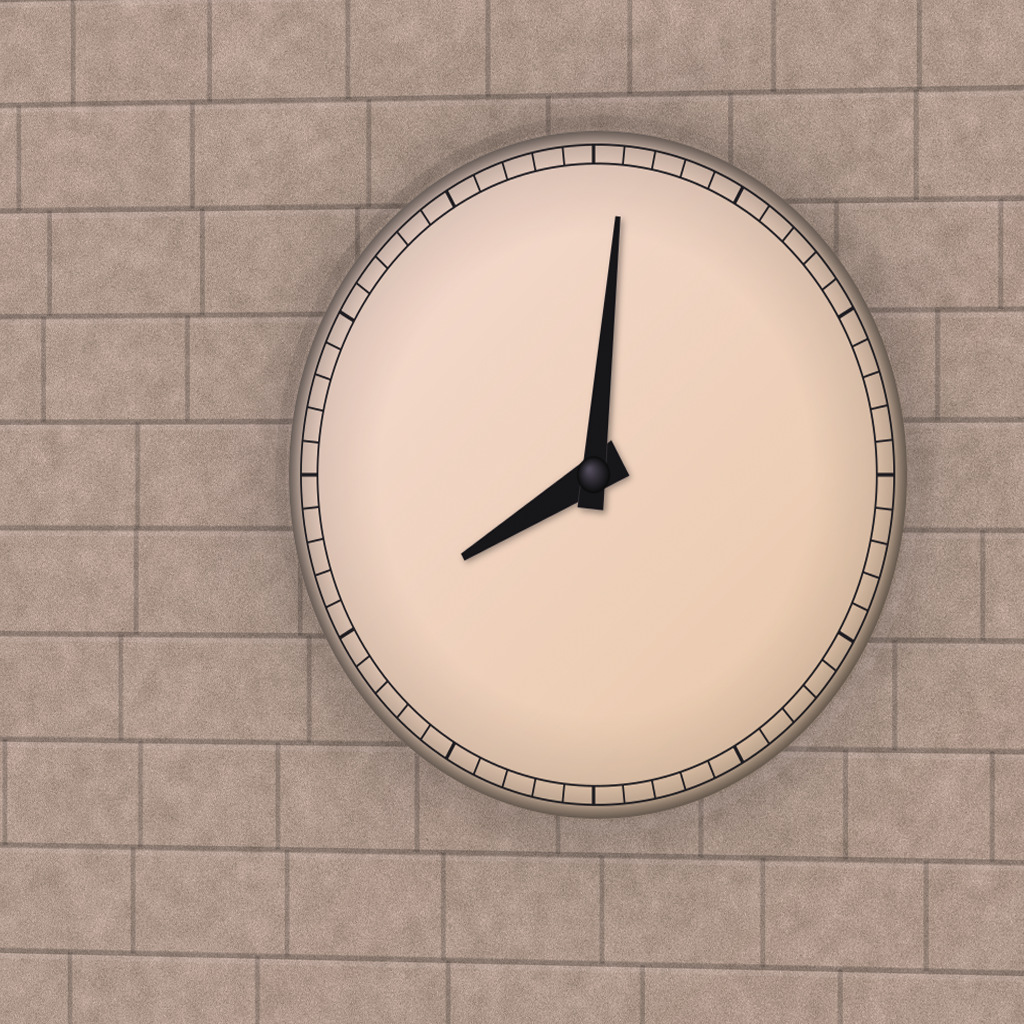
**8:01**
